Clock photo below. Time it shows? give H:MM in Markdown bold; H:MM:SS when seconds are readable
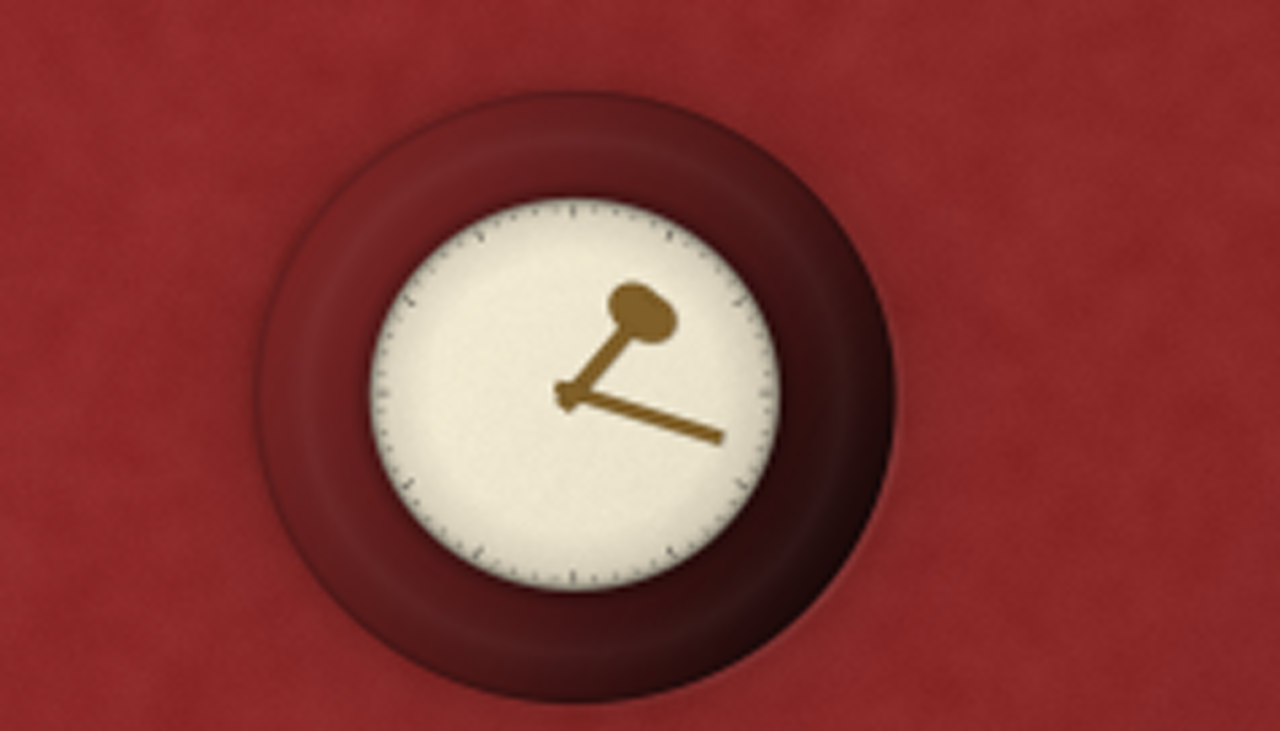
**1:18**
